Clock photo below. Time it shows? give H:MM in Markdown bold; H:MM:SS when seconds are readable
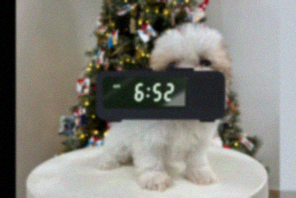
**6:52**
